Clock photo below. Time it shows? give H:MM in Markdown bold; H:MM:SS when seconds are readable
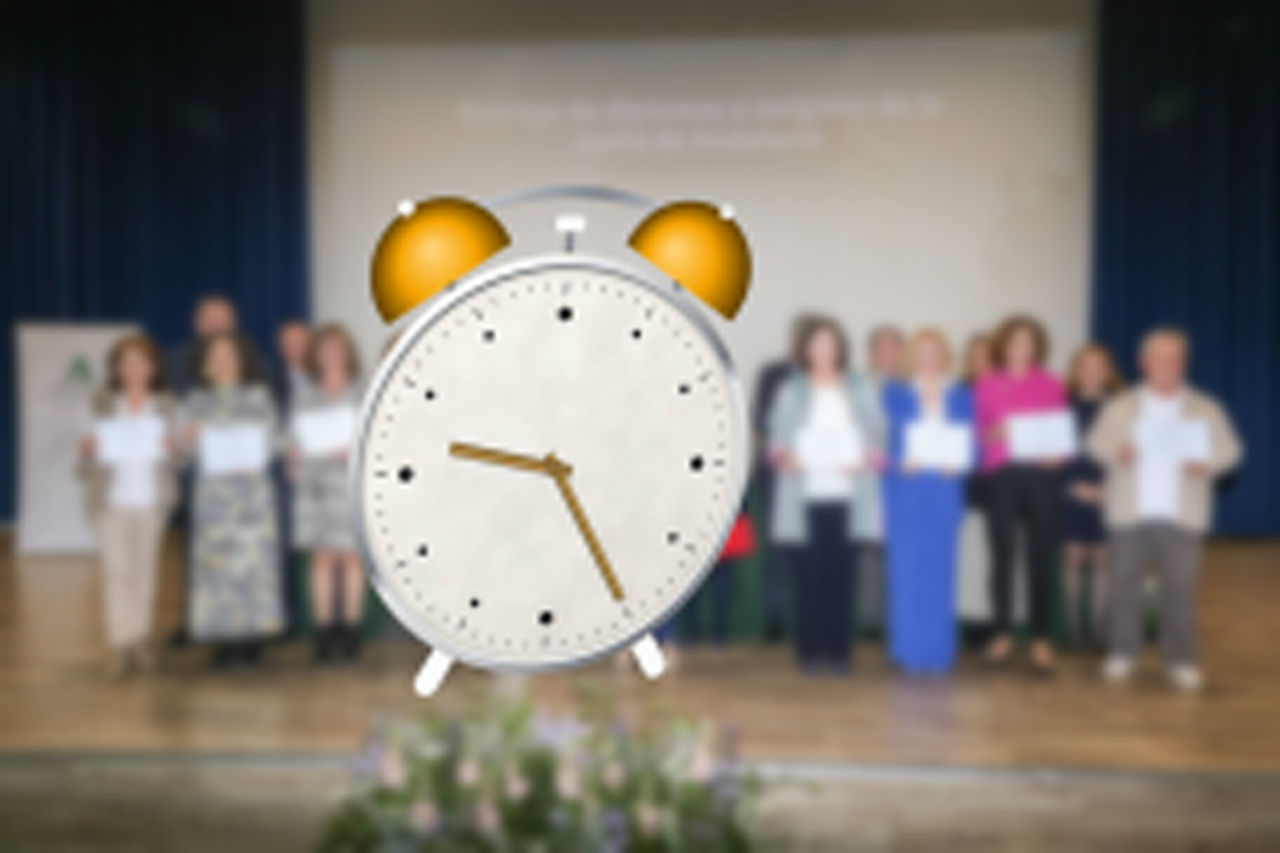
**9:25**
